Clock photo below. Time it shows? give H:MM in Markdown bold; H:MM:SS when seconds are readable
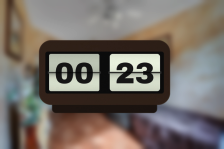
**0:23**
